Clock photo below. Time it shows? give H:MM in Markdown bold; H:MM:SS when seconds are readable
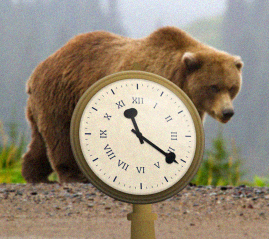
**11:21**
